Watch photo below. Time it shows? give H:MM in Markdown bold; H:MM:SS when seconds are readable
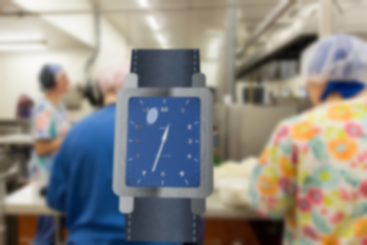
**12:33**
